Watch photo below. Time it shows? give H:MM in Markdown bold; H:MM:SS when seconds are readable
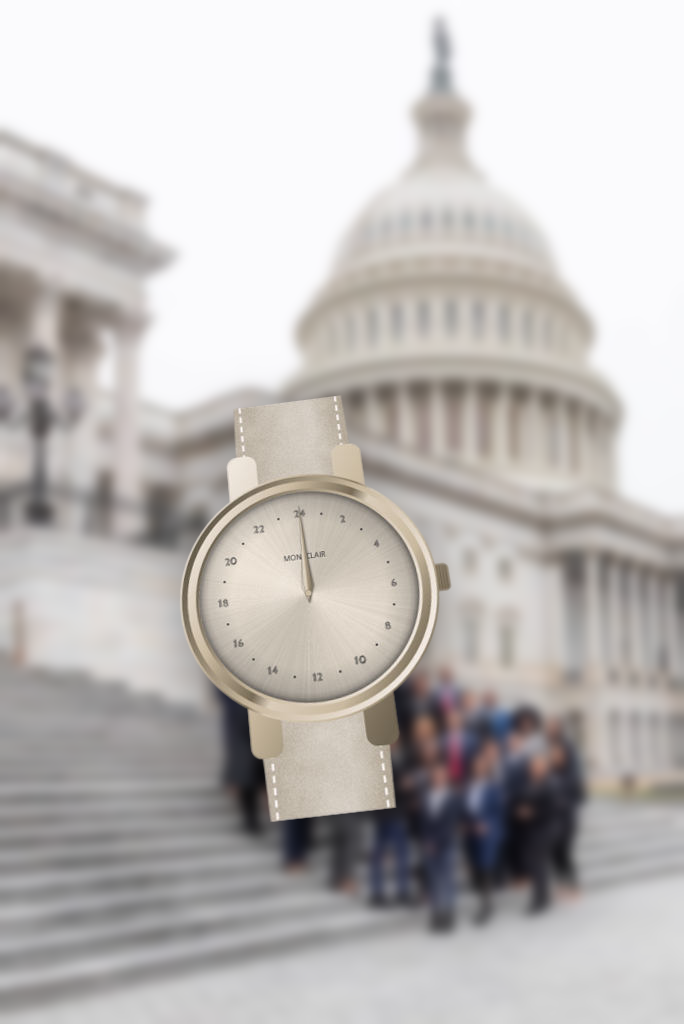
**0:00**
